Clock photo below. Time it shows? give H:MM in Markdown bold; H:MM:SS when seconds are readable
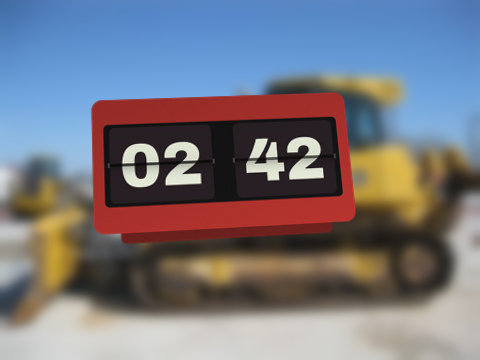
**2:42**
